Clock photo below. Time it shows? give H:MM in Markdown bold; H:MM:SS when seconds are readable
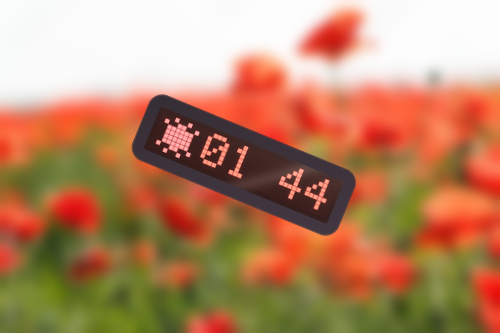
**1:44**
